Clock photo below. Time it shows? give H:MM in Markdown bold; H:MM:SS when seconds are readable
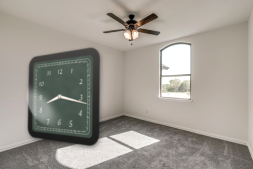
**8:17**
